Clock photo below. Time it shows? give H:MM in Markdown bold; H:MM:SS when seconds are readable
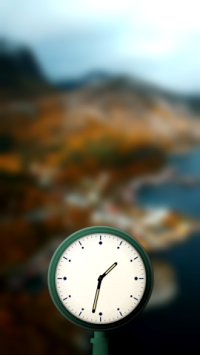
**1:32**
